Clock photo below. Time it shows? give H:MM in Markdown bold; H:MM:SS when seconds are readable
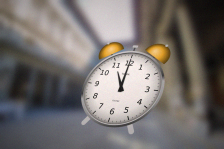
**11:00**
